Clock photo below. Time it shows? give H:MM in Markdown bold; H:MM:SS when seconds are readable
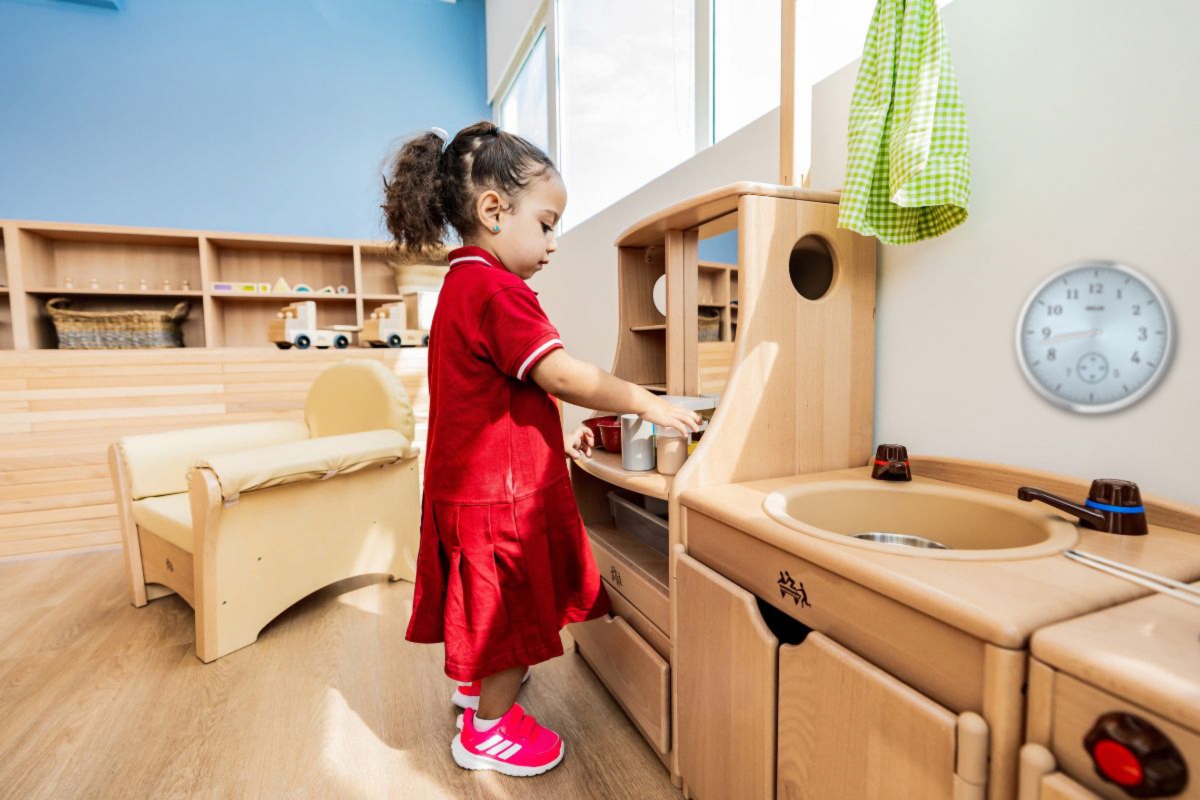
**8:43**
